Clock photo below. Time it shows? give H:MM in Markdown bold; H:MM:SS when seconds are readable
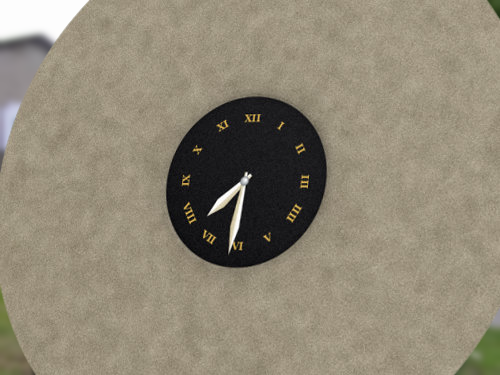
**7:31**
